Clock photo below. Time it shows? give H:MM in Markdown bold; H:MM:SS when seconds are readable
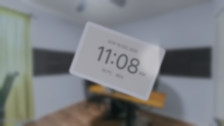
**11:08**
